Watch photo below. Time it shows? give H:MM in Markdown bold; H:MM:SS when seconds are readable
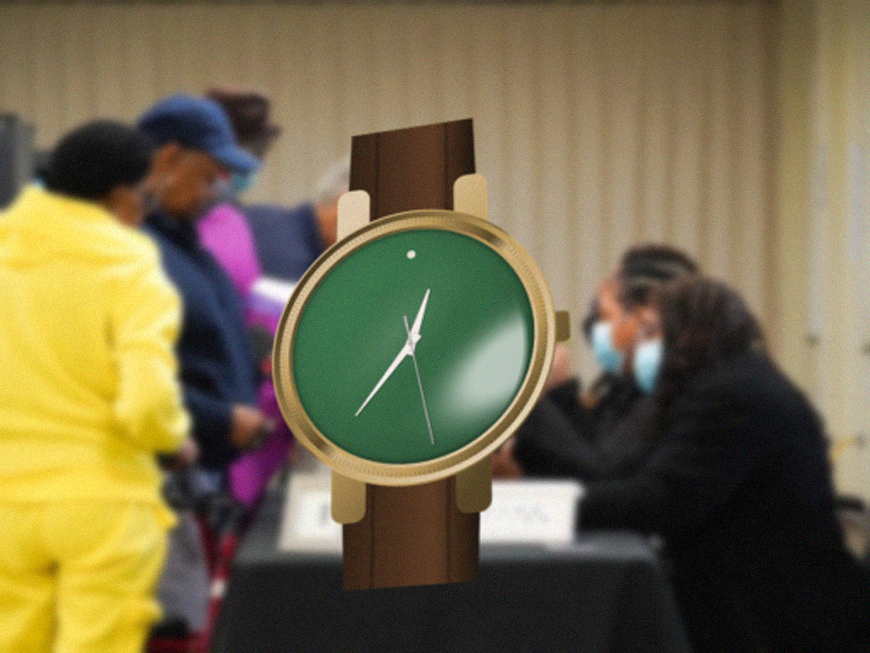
**12:36:28**
